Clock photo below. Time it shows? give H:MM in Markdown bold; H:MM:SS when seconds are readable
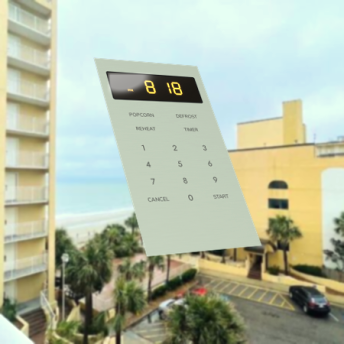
**8:18**
